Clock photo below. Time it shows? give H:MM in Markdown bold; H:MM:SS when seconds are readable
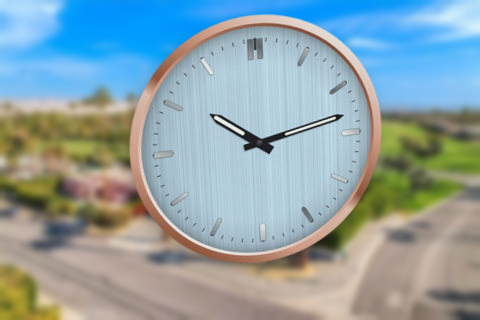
**10:13**
